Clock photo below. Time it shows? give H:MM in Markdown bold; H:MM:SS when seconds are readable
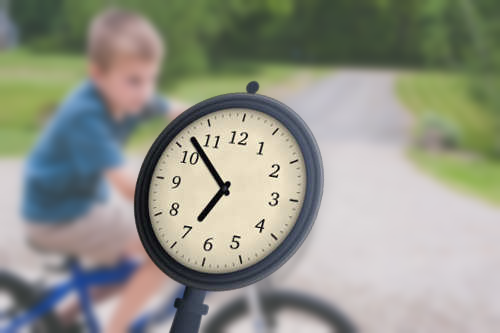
**6:52**
